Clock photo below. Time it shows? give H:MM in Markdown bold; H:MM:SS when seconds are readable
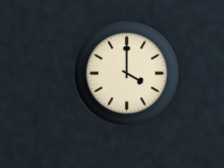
**4:00**
